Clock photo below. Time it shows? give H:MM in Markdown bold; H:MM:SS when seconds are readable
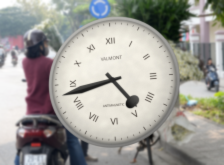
**4:43**
